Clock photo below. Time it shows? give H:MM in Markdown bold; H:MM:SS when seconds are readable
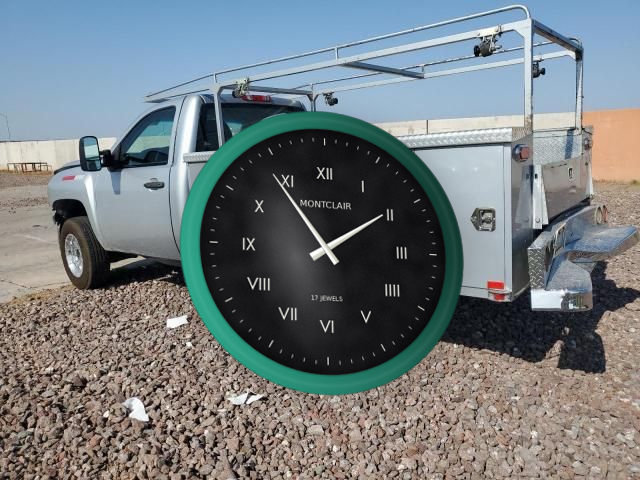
**1:54**
